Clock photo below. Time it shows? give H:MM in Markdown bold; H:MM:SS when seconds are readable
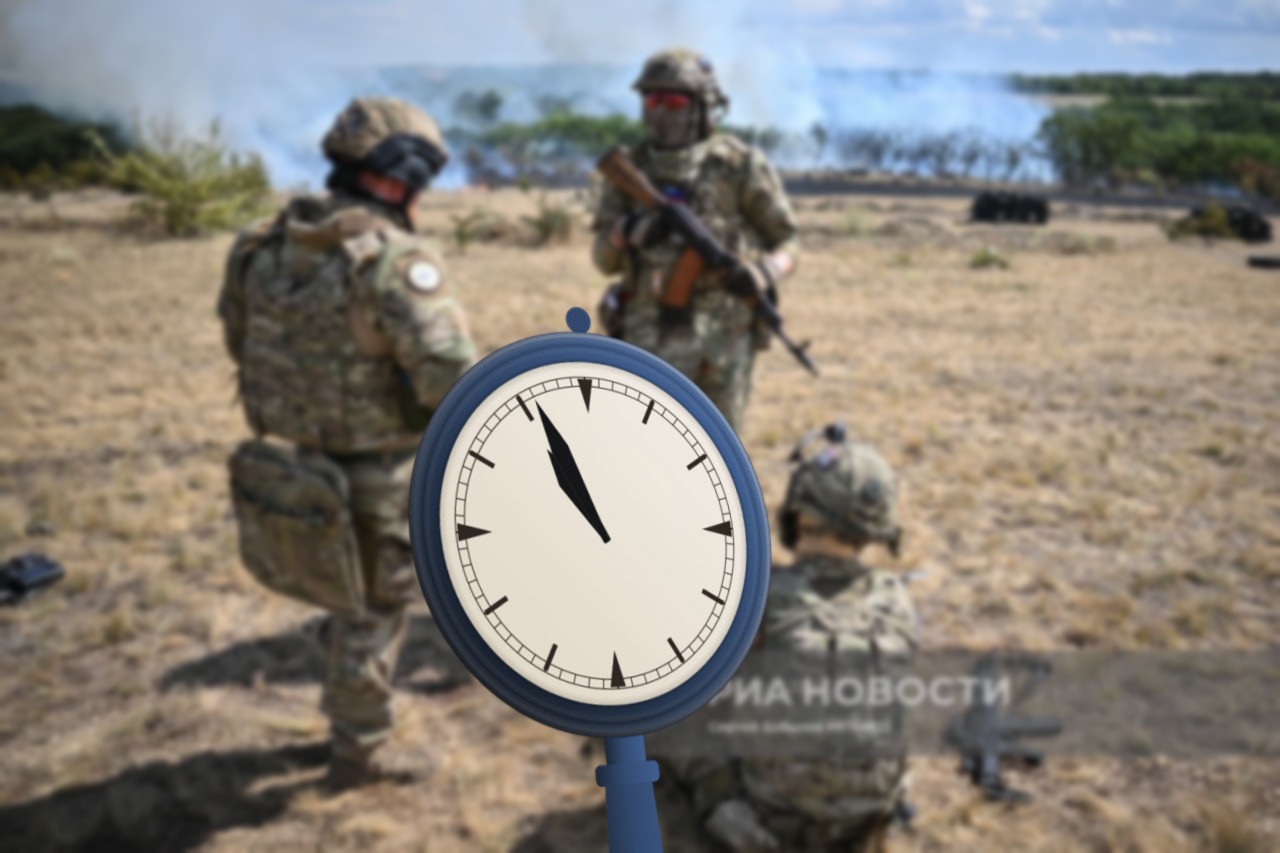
**10:56**
